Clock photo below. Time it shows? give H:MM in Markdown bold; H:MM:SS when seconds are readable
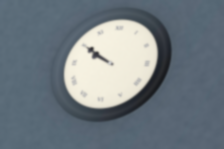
**9:50**
